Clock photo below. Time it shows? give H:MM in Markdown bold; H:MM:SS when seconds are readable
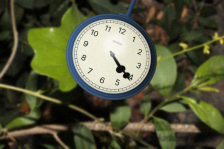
**4:21**
